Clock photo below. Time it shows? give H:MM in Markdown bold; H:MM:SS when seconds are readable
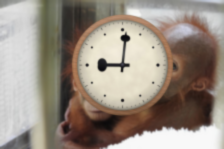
**9:01**
